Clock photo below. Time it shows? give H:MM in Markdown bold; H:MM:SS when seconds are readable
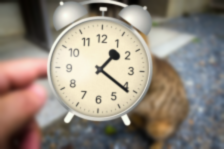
**1:21**
